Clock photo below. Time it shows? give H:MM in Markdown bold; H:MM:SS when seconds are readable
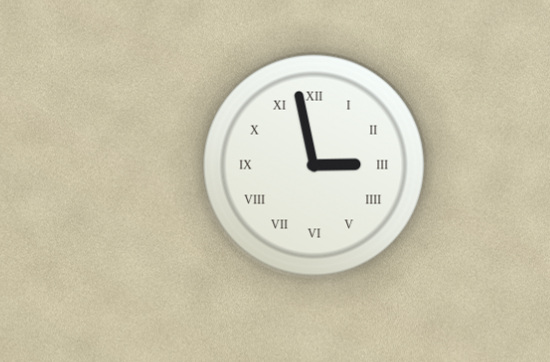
**2:58**
